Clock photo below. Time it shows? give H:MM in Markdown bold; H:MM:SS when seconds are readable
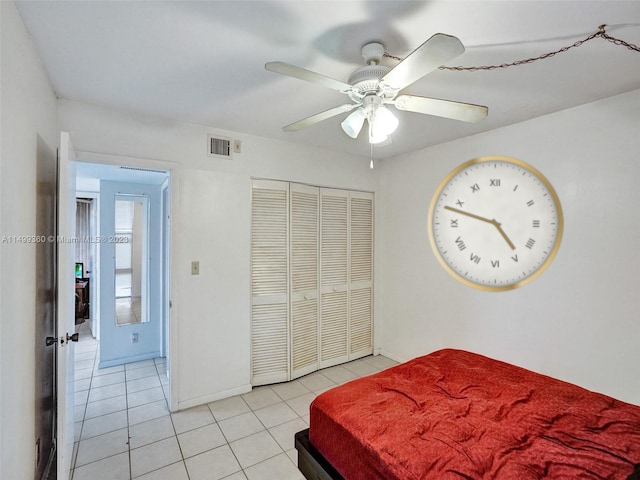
**4:48**
